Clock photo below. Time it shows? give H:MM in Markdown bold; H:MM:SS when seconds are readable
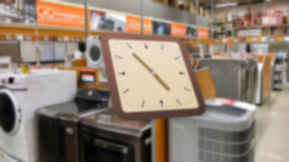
**4:54**
